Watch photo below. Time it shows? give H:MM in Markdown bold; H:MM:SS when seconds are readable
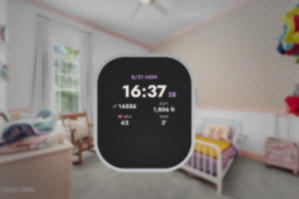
**16:37**
